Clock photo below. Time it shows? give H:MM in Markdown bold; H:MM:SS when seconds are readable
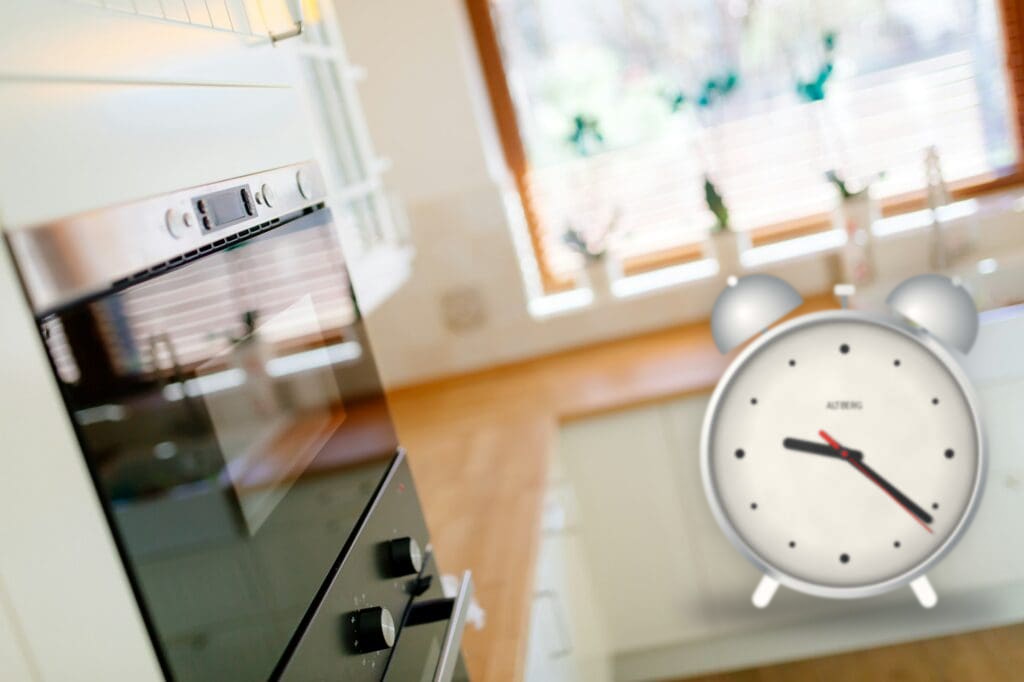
**9:21:22**
